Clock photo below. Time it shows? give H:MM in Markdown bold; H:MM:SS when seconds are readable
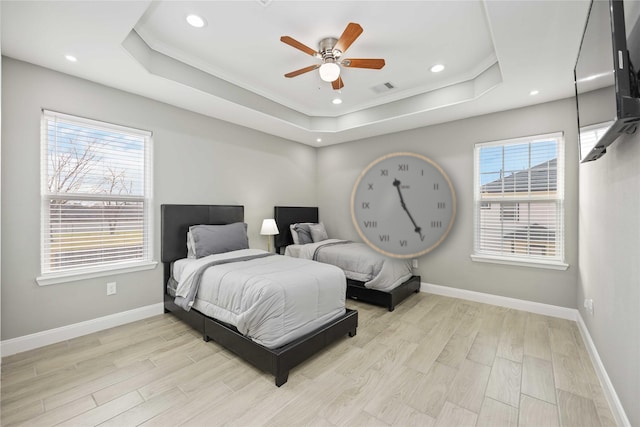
**11:25**
